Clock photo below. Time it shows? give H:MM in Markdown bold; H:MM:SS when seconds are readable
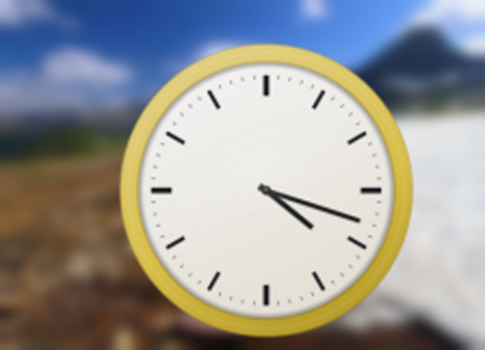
**4:18**
